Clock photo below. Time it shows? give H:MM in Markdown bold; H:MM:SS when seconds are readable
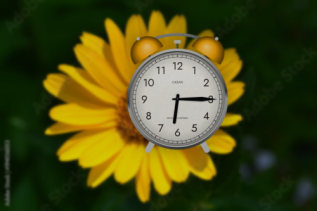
**6:15**
